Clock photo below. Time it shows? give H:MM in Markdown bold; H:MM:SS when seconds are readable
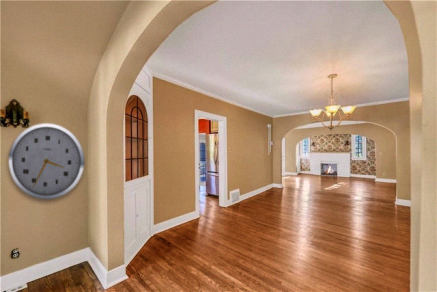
**3:34**
